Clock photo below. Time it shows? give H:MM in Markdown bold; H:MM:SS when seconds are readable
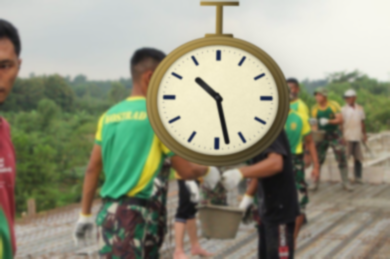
**10:28**
